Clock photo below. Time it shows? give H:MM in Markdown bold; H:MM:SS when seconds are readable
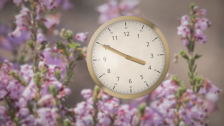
**3:50**
